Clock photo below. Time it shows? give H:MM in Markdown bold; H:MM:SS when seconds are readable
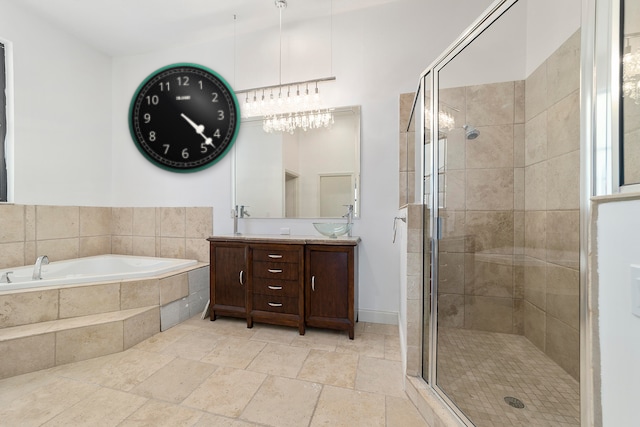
**4:23**
